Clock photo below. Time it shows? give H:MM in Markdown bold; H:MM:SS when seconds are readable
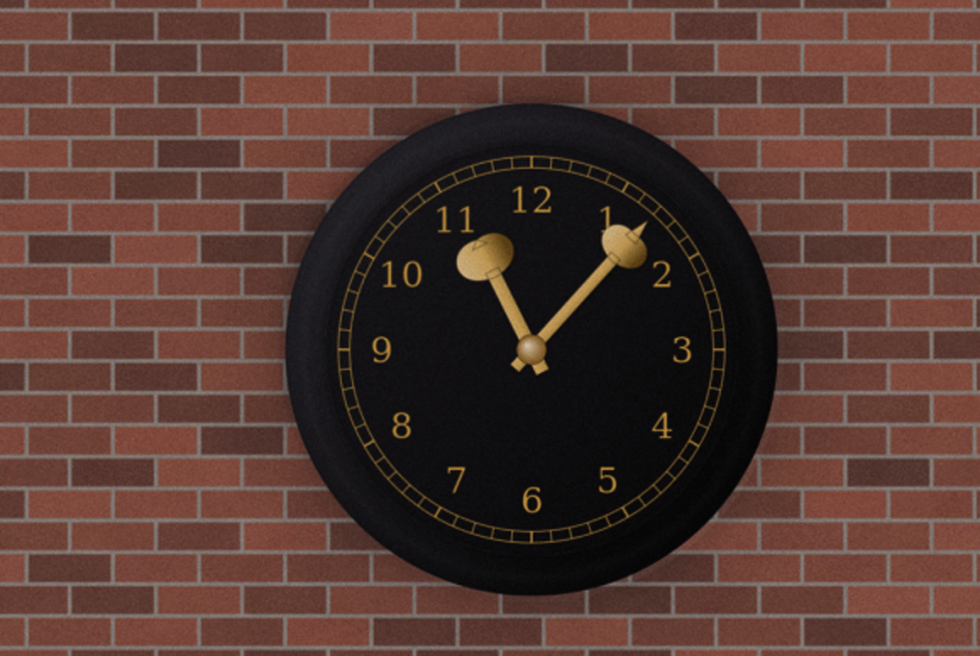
**11:07**
